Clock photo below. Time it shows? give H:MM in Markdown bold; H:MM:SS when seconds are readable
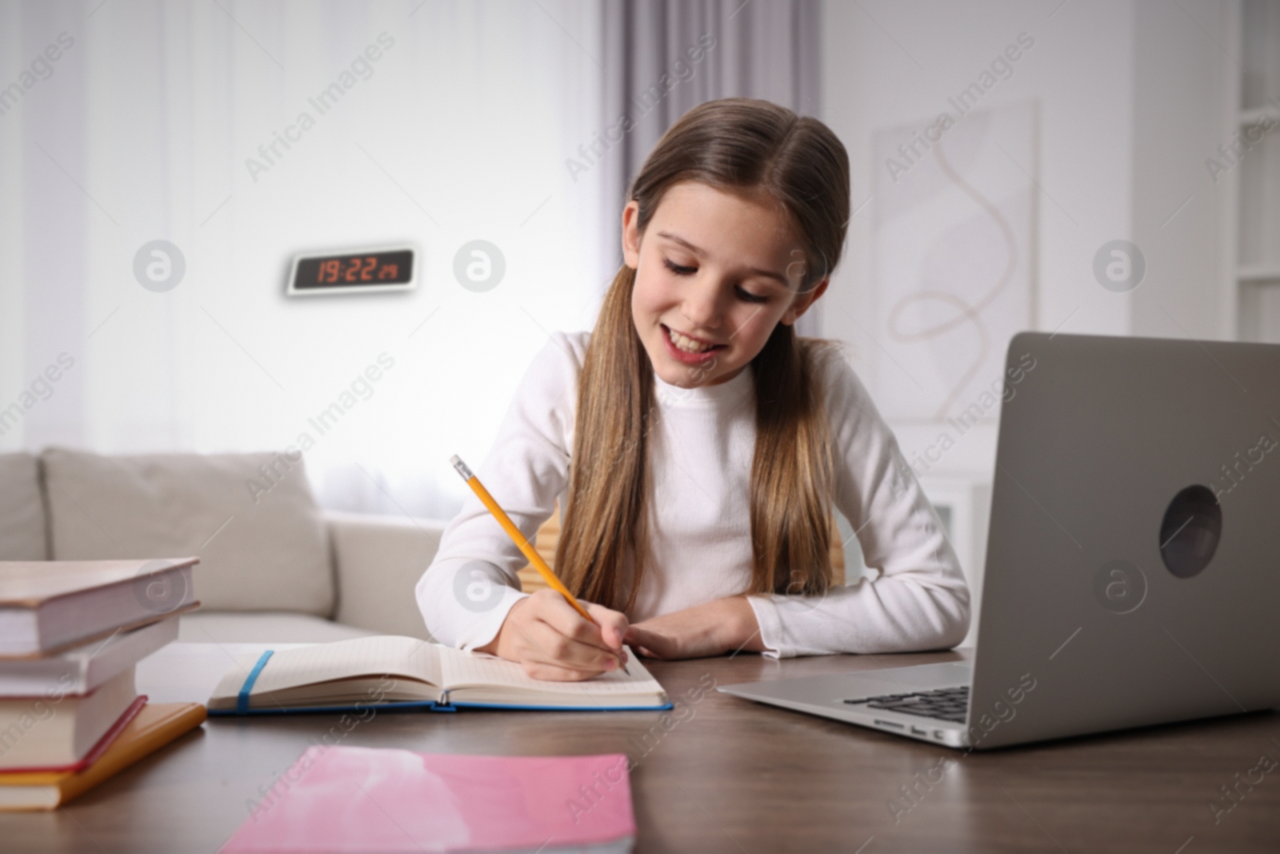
**19:22**
